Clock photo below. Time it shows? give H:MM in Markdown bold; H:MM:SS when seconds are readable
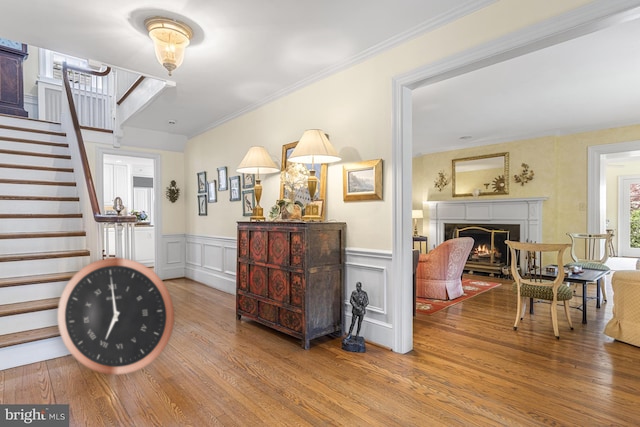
**7:00**
